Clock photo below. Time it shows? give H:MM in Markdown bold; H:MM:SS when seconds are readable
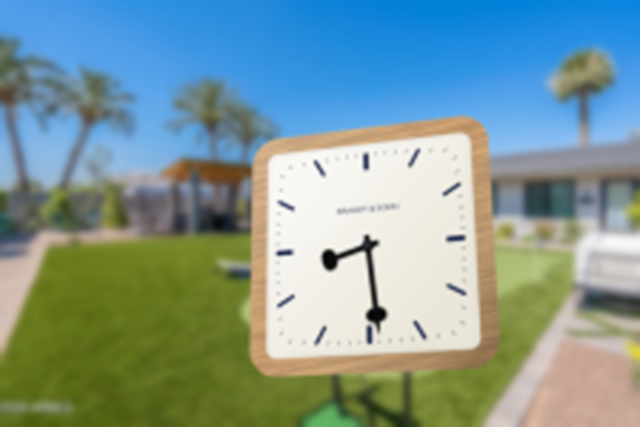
**8:29**
